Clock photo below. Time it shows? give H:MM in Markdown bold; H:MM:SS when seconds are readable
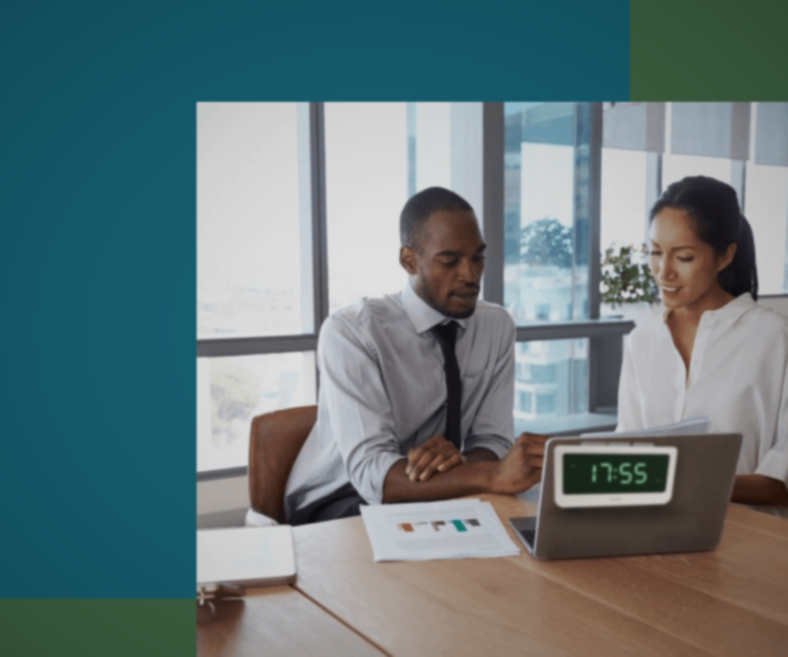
**17:55**
